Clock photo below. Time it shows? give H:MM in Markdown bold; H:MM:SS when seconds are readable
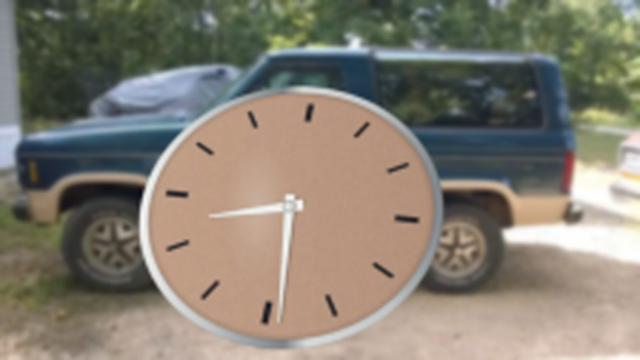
**8:29**
